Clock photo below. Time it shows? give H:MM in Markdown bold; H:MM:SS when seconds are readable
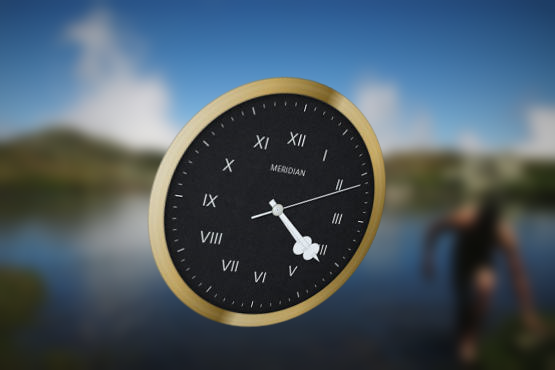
**4:21:11**
